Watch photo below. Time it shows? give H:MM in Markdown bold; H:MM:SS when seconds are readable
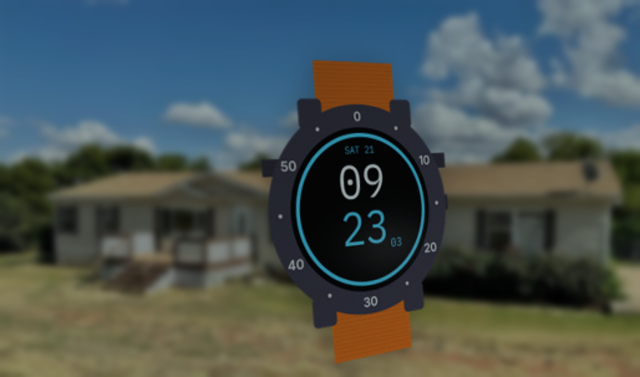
**9:23:03**
